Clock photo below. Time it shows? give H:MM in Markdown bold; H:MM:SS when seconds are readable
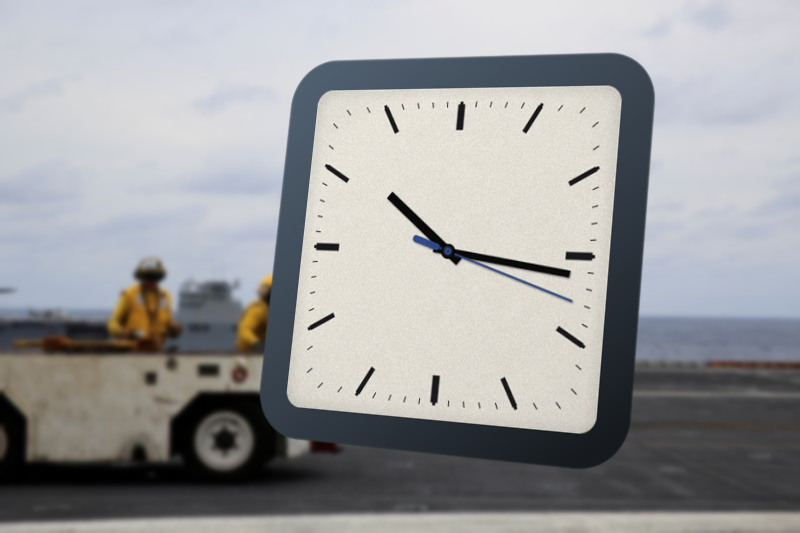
**10:16:18**
